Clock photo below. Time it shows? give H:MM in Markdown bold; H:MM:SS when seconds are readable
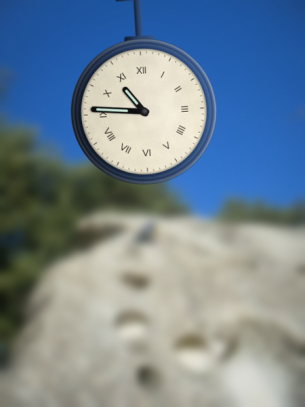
**10:46**
